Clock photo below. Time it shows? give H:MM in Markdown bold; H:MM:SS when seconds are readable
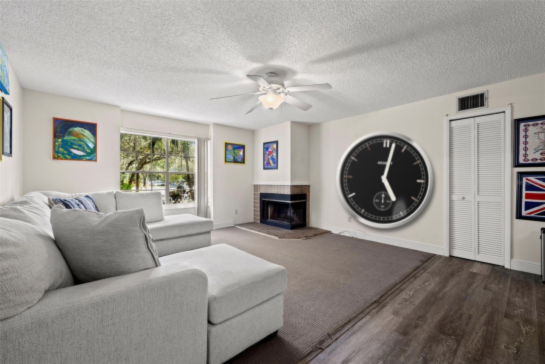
**5:02**
